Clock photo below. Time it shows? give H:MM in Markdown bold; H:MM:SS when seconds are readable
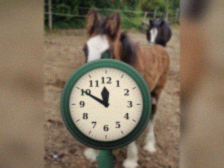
**11:50**
